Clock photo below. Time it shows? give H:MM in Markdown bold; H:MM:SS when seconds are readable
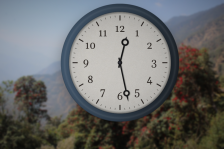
**12:28**
